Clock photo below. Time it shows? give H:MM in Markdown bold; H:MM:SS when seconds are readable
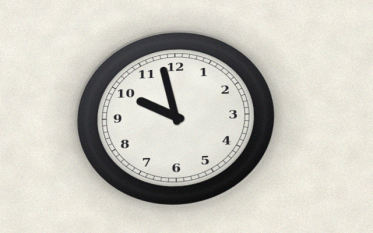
**9:58**
